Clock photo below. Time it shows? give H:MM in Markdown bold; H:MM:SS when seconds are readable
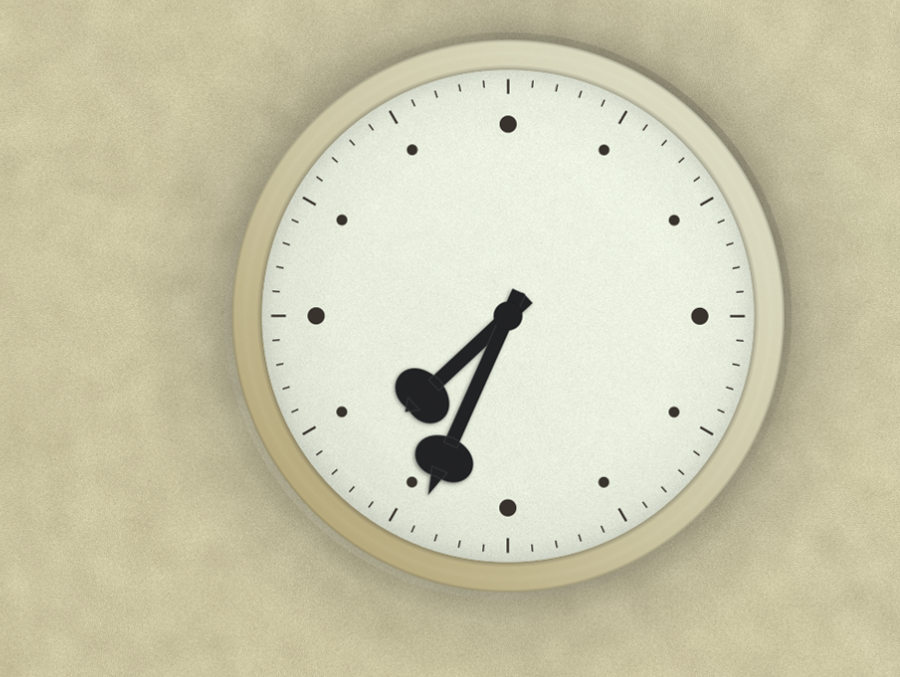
**7:34**
